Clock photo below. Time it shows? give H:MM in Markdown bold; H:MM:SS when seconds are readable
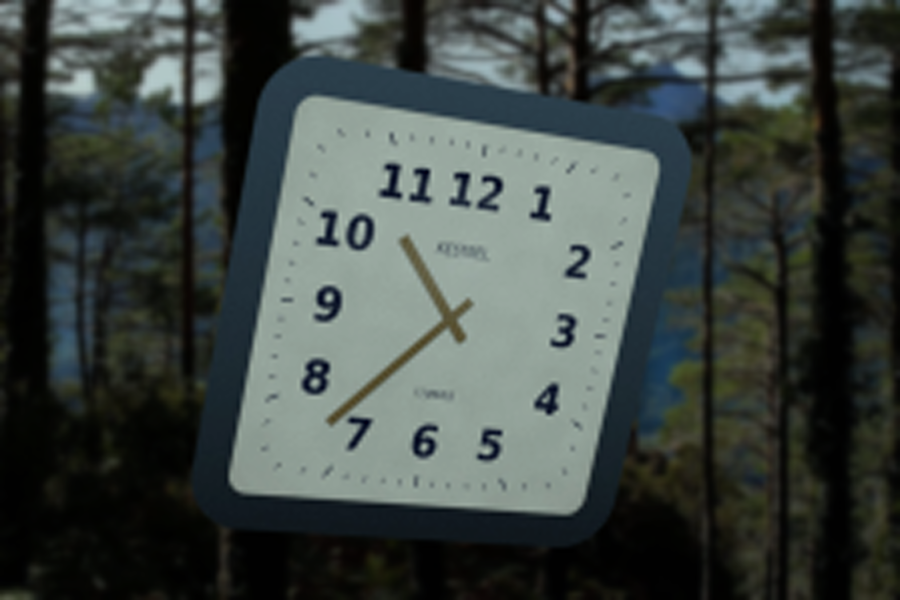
**10:37**
